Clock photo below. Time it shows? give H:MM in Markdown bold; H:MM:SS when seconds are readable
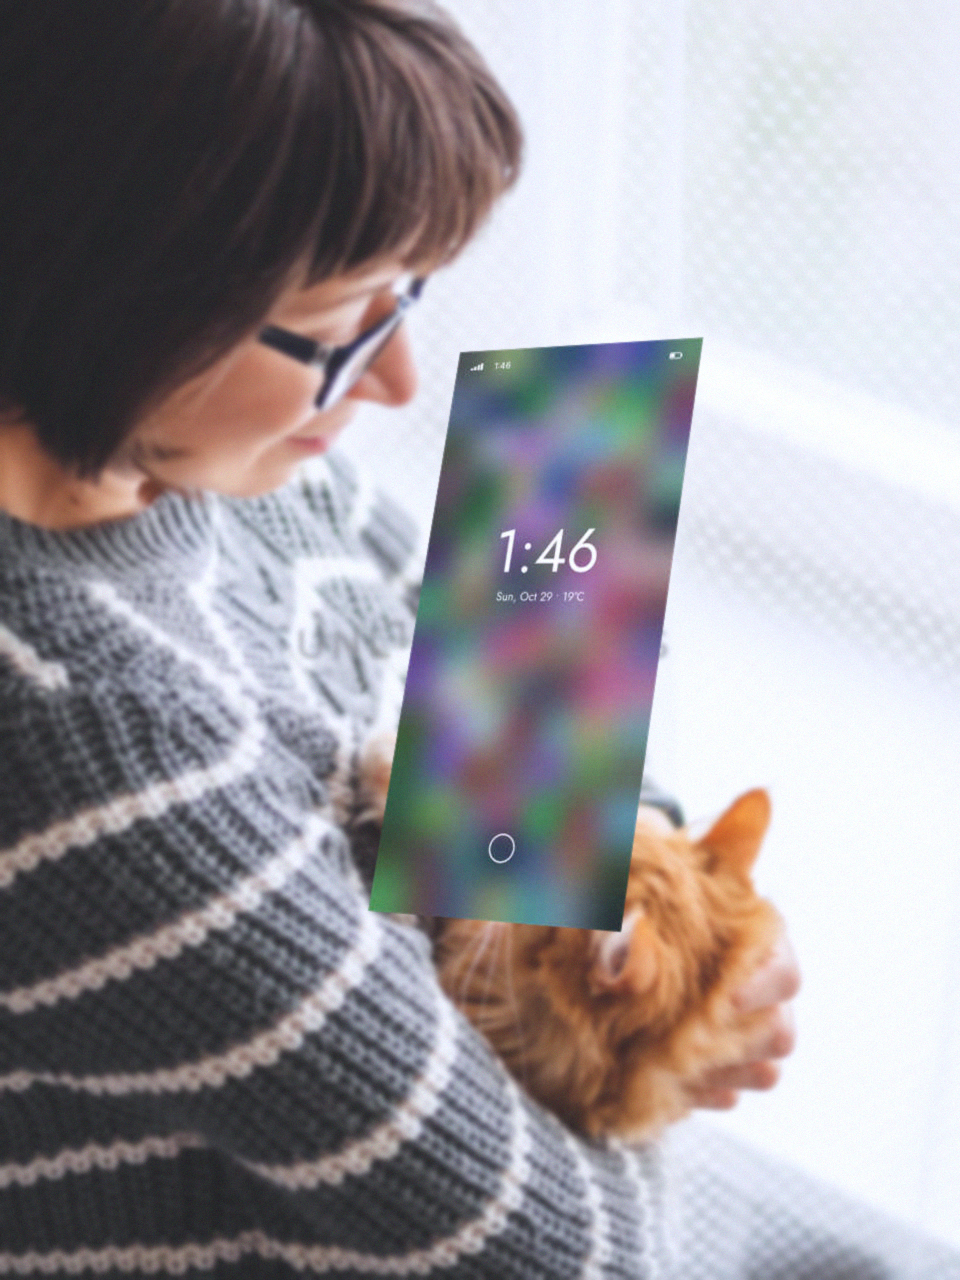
**1:46**
